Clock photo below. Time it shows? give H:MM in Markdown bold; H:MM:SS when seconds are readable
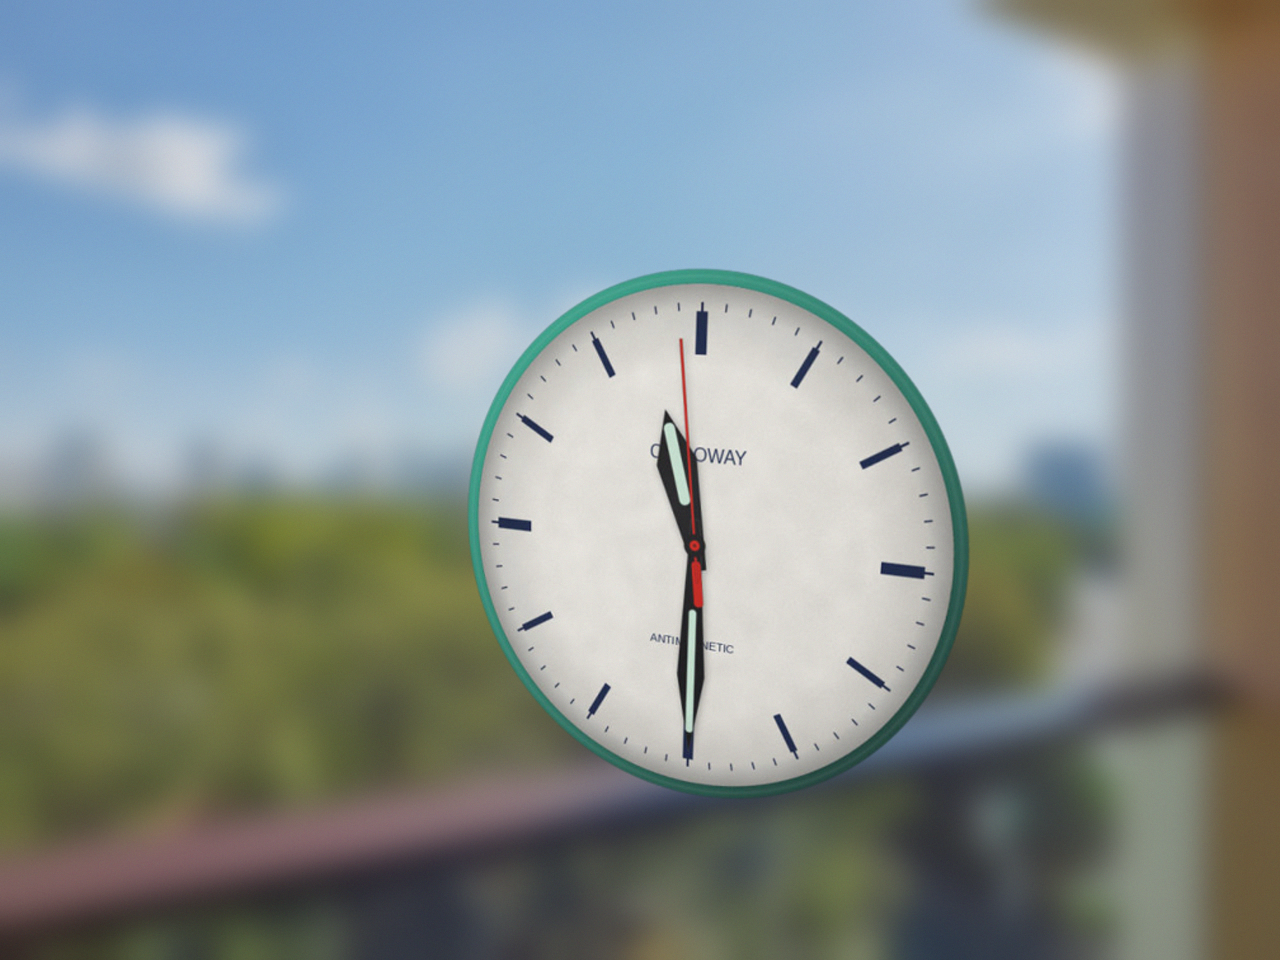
**11:29:59**
